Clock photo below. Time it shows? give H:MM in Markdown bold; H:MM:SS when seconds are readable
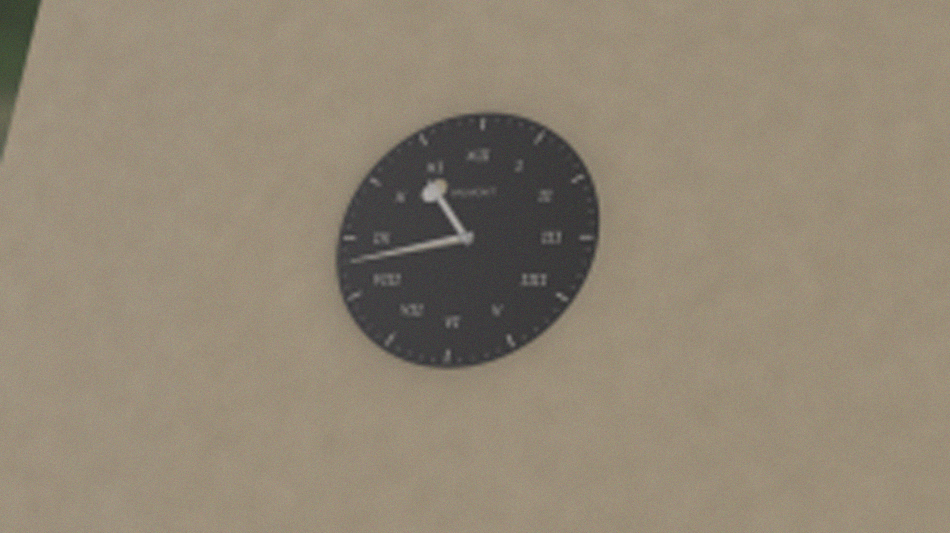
**10:43**
